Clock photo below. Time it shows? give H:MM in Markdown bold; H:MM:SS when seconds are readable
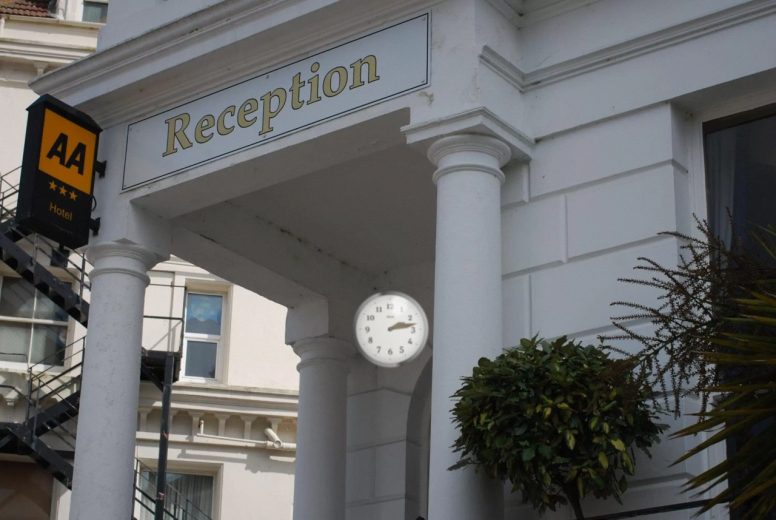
**2:13**
